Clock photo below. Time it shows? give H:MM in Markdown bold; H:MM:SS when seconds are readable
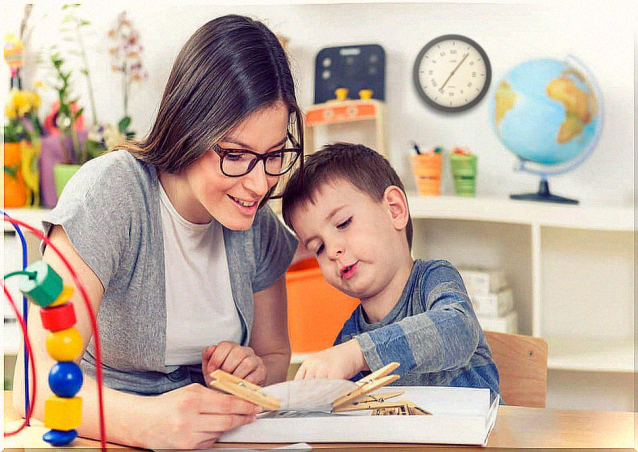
**7:06**
